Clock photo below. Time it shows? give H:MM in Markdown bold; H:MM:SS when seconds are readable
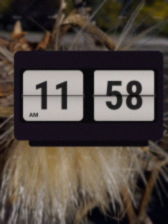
**11:58**
